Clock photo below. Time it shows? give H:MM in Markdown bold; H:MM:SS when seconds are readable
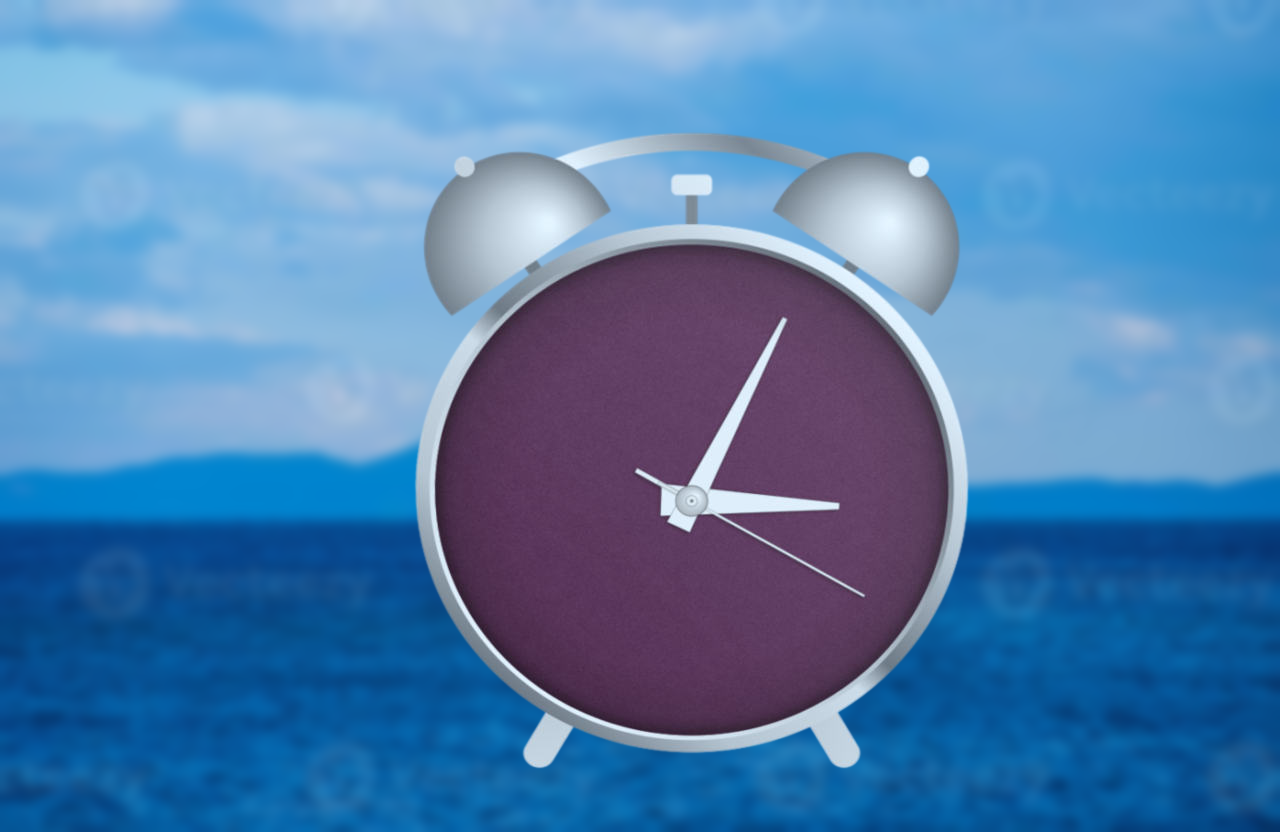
**3:04:20**
